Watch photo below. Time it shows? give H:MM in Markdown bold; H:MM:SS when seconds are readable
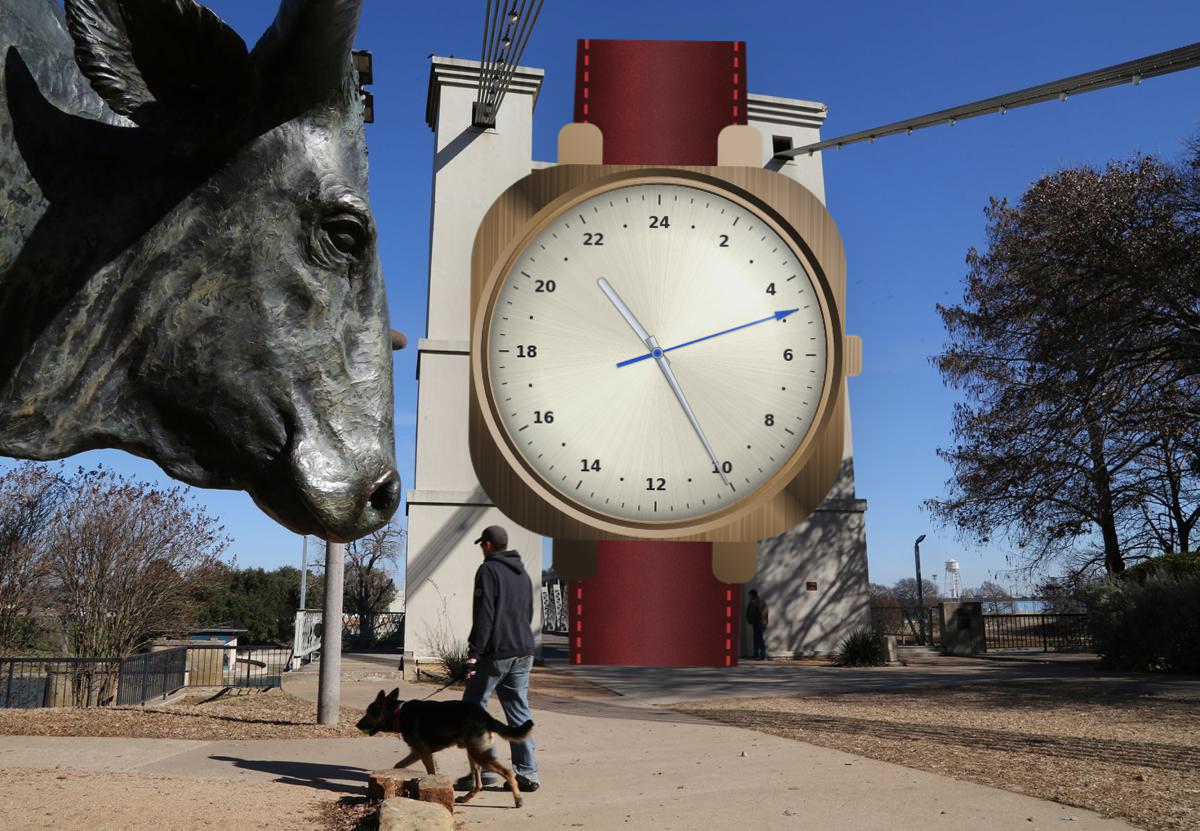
**21:25:12**
